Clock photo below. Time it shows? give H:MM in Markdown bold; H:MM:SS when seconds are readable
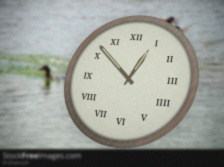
**12:52**
